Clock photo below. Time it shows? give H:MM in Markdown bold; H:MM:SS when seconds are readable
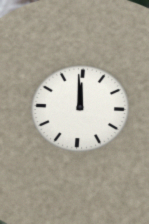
**11:59**
